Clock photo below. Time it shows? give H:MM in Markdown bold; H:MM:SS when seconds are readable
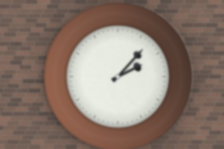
**2:07**
